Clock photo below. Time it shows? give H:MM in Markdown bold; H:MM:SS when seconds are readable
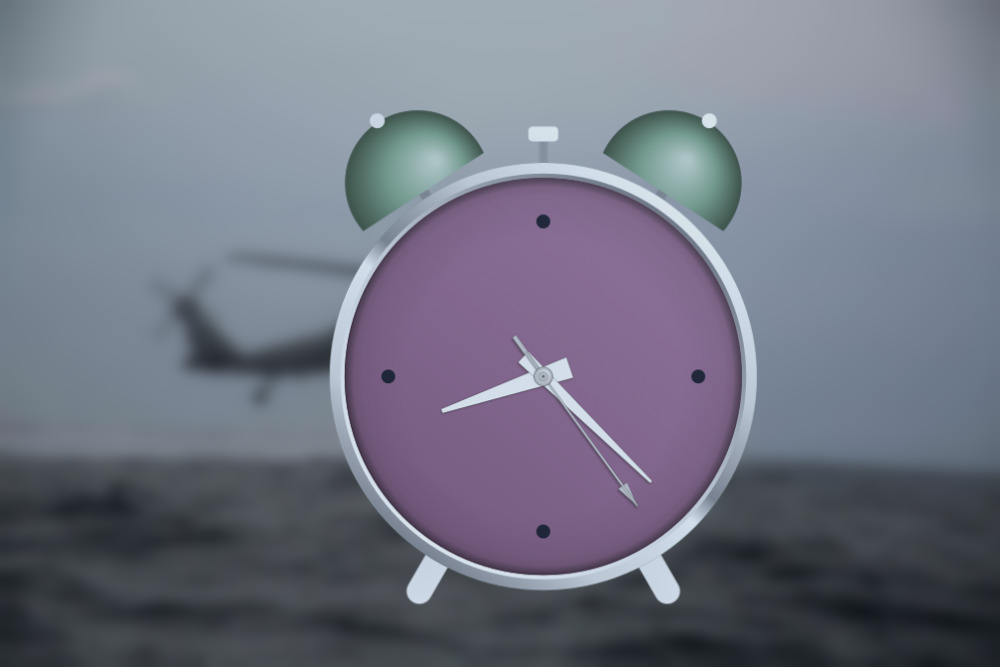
**8:22:24**
